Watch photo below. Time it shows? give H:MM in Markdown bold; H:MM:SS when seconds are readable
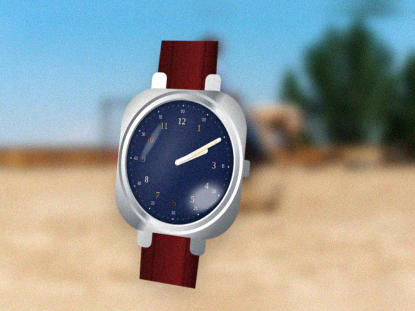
**2:10**
